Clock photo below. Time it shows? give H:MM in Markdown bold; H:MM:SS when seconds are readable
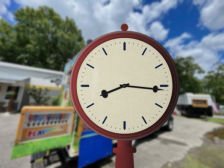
**8:16**
